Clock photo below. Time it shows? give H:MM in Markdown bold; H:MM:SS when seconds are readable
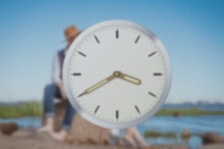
**3:40**
